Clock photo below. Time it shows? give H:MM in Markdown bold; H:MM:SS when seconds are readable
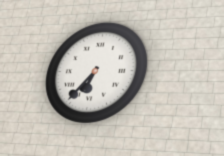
**6:36**
